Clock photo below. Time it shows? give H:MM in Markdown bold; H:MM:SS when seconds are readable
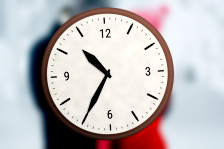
**10:35**
